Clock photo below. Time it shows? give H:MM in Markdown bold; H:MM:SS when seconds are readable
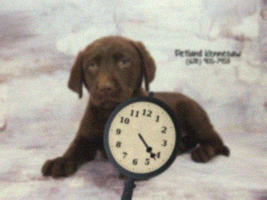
**4:22**
